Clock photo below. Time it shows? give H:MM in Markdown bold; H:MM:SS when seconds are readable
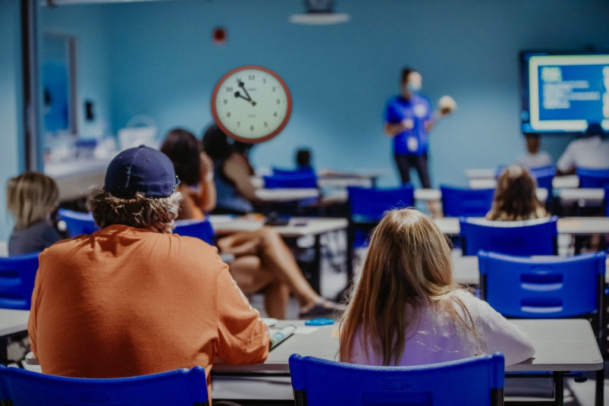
**9:55**
